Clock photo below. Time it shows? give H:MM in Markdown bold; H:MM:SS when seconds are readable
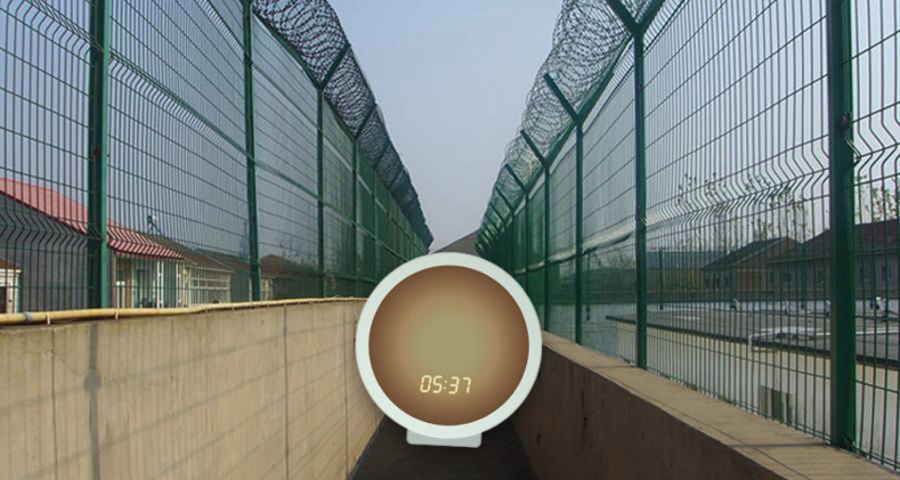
**5:37**
